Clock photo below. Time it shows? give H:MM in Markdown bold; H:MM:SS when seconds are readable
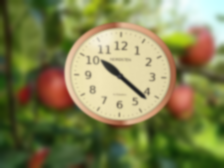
**10:22**
